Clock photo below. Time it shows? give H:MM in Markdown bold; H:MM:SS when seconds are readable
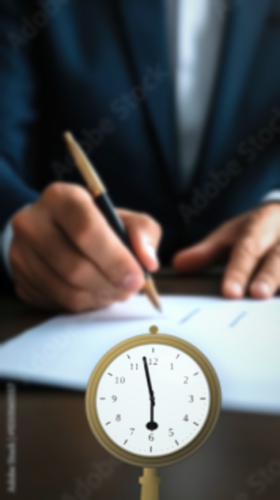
**5:58**
